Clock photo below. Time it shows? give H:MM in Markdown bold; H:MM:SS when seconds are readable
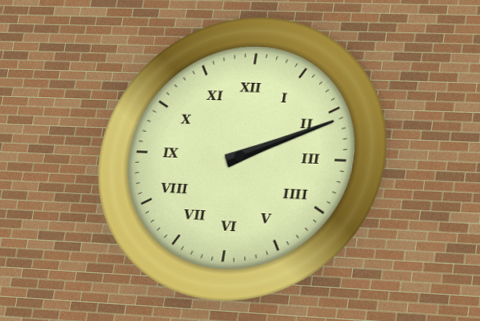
**2:11**
